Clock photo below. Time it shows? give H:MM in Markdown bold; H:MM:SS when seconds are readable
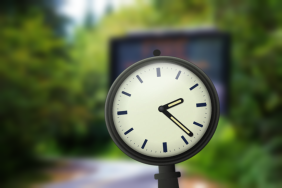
**2:23**
